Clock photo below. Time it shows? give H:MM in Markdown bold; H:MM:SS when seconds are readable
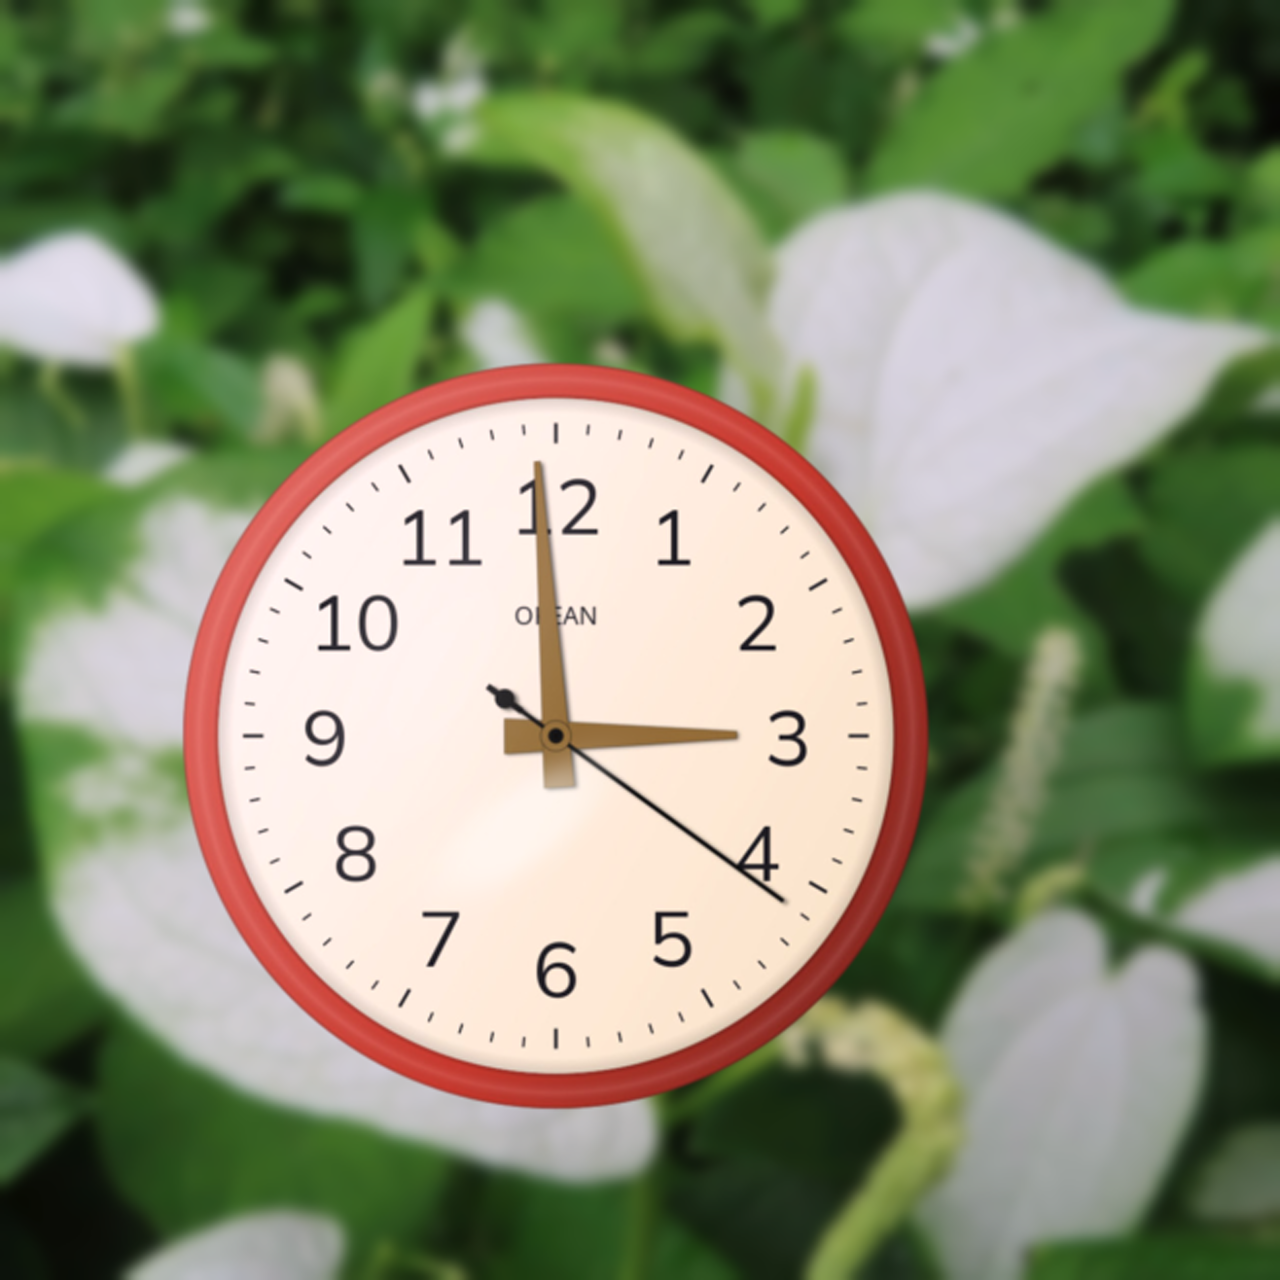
**2:59:21**
